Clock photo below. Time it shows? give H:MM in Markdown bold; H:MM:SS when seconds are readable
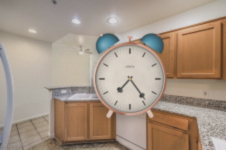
**7:24**
